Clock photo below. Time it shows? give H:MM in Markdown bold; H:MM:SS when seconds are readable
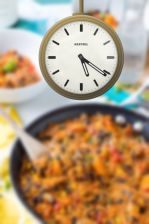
**5:21**
